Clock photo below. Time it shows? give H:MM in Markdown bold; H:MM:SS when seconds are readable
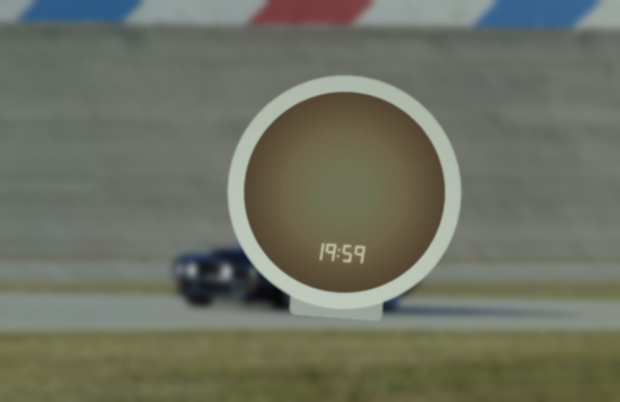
**19:59**
